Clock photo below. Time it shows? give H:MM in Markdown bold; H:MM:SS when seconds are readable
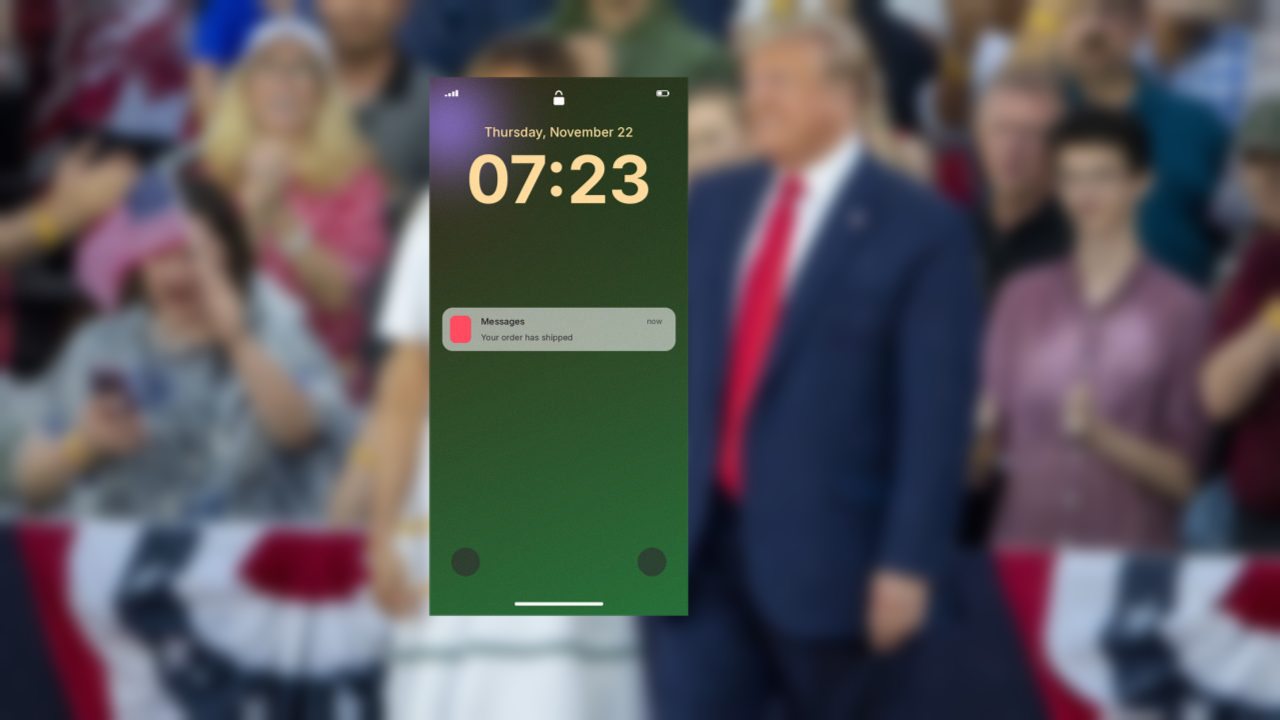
**7:23**
